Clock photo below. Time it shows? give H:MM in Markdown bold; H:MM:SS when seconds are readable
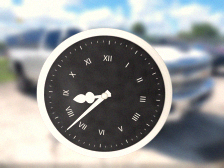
**8:37**
